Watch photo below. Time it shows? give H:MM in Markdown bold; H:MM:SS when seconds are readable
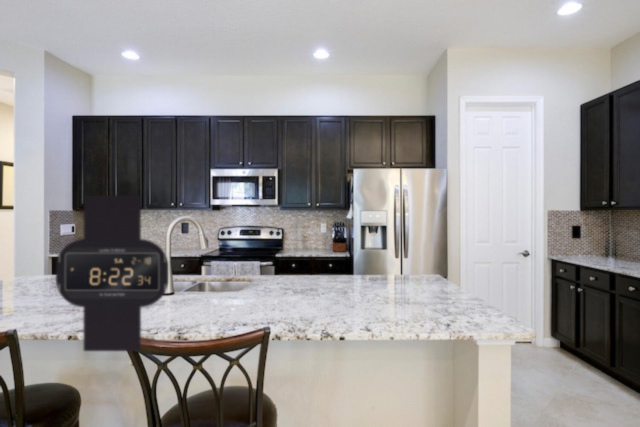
**8:22**
